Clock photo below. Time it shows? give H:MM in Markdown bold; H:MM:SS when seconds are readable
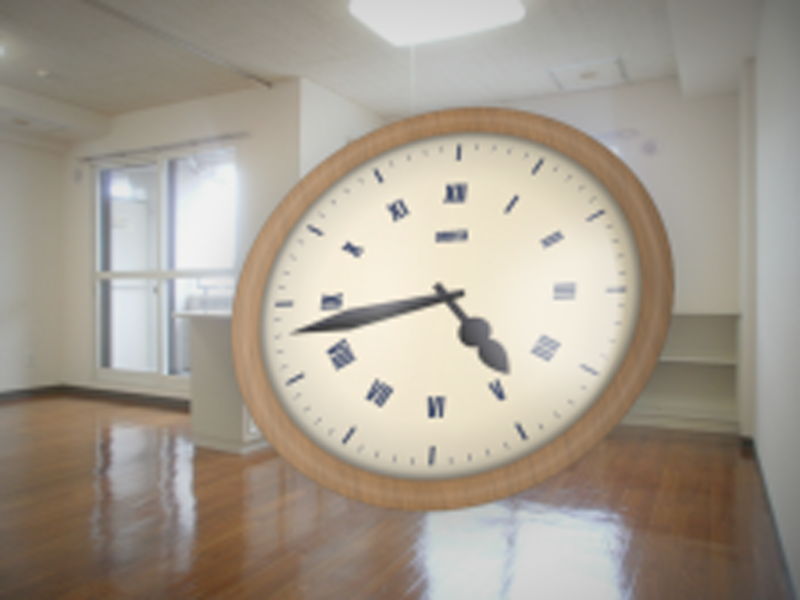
**4:43**
